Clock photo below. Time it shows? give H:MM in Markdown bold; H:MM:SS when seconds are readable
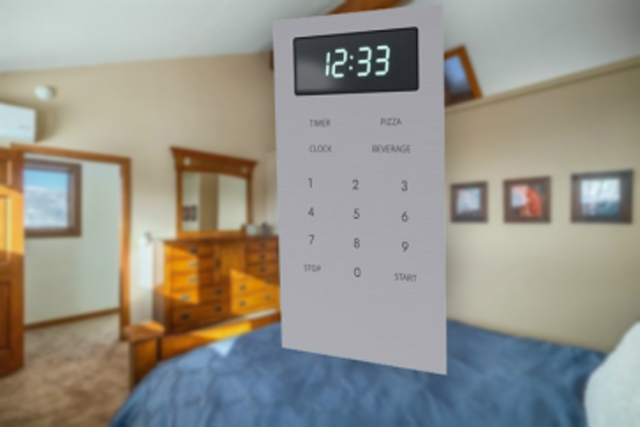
**12:33**
